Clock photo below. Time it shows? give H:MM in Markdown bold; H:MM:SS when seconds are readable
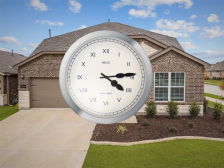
**4:14**
